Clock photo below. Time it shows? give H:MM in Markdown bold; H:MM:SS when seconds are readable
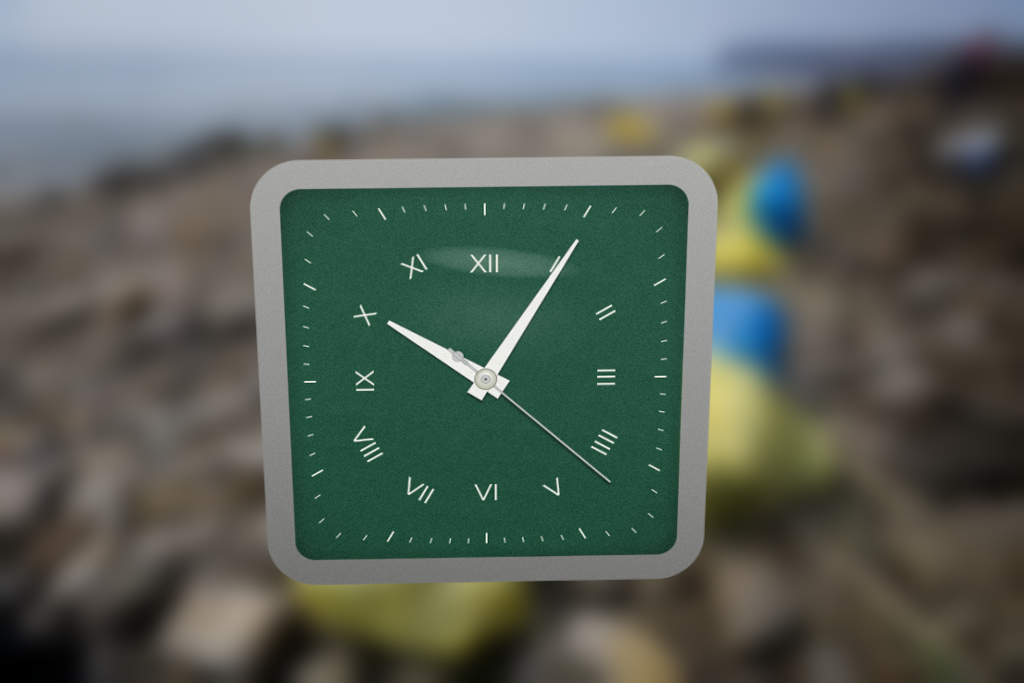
**10:05:22**
